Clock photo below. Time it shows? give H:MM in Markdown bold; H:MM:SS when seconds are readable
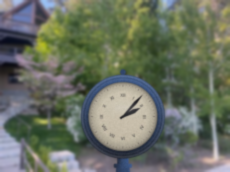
**2:07**
